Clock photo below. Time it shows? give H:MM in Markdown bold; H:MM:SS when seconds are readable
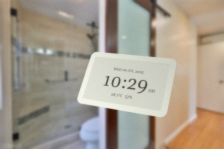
**10:29**
